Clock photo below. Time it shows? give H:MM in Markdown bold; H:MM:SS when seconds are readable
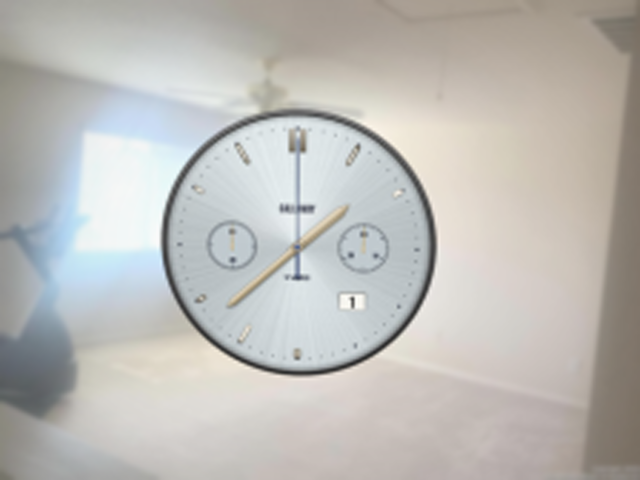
**1:38**
